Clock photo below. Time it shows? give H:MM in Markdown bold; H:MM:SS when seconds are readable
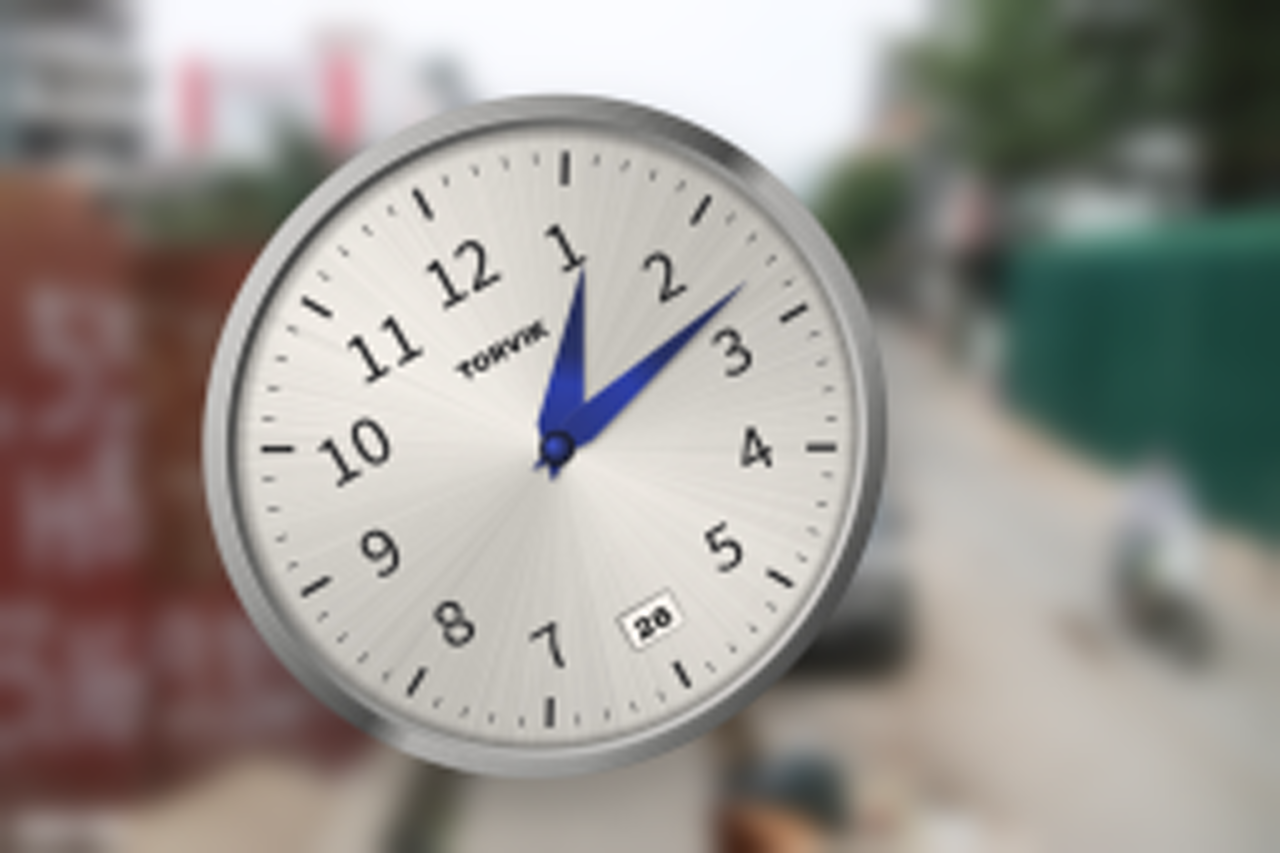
**1:13**
